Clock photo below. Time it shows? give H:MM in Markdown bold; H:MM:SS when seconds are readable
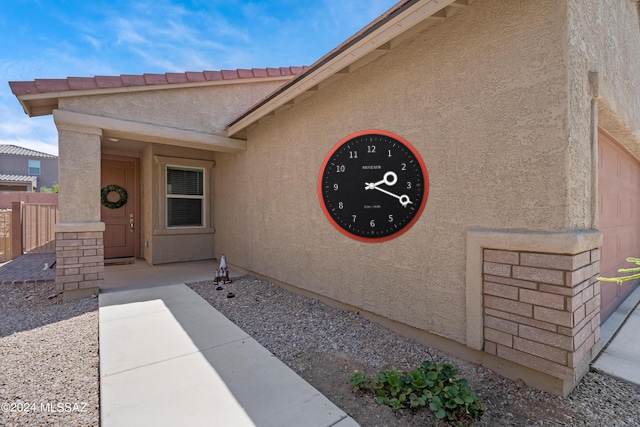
**2:19**
